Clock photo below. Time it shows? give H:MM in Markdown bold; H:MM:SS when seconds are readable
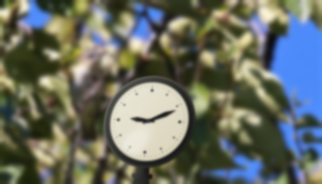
**9:11**
